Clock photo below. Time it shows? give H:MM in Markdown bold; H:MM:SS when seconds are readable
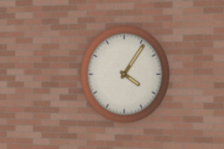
**4:06**
